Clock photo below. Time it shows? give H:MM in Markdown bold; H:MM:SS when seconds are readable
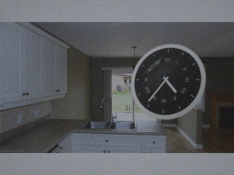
**4:36**
